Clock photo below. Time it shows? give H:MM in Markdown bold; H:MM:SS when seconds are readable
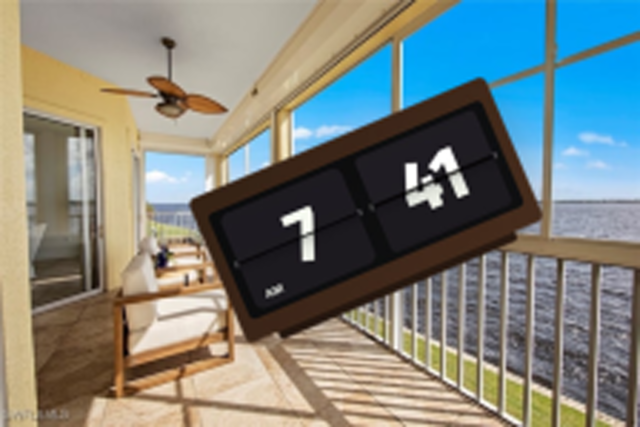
**7:41**
